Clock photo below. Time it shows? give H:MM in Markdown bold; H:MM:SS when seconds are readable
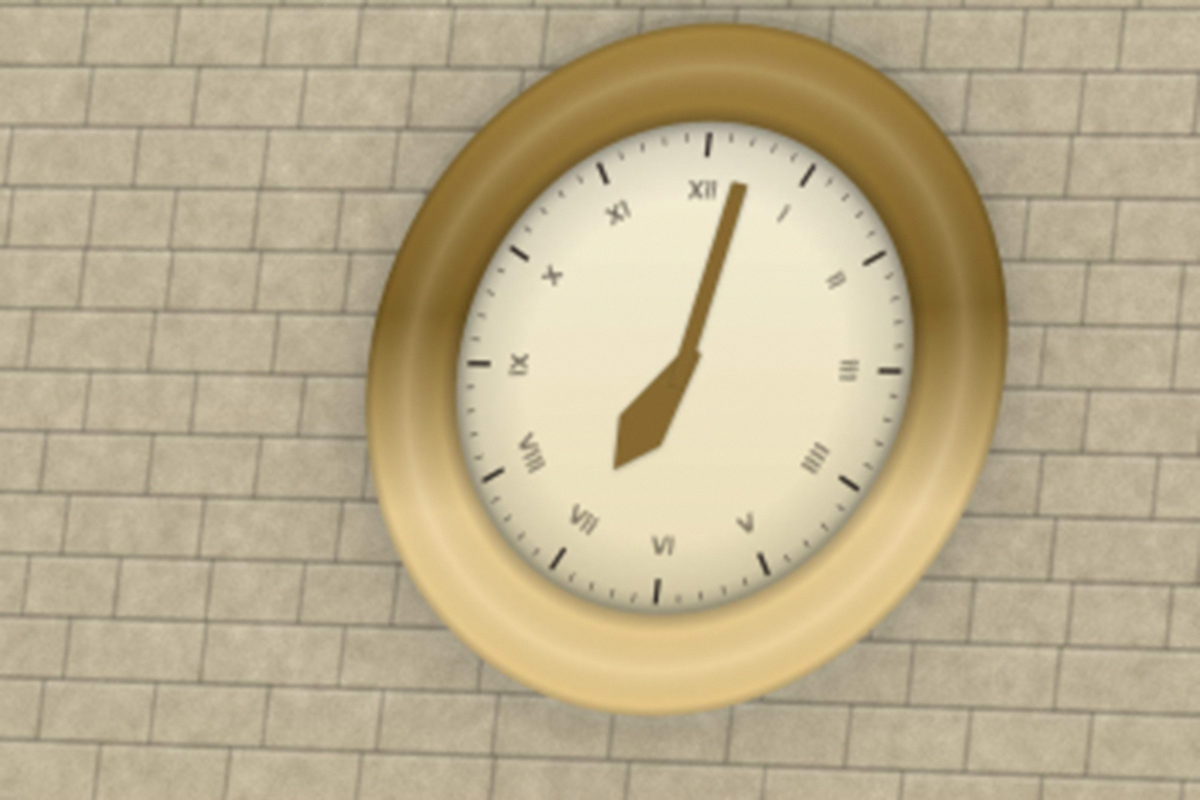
**7:02**
